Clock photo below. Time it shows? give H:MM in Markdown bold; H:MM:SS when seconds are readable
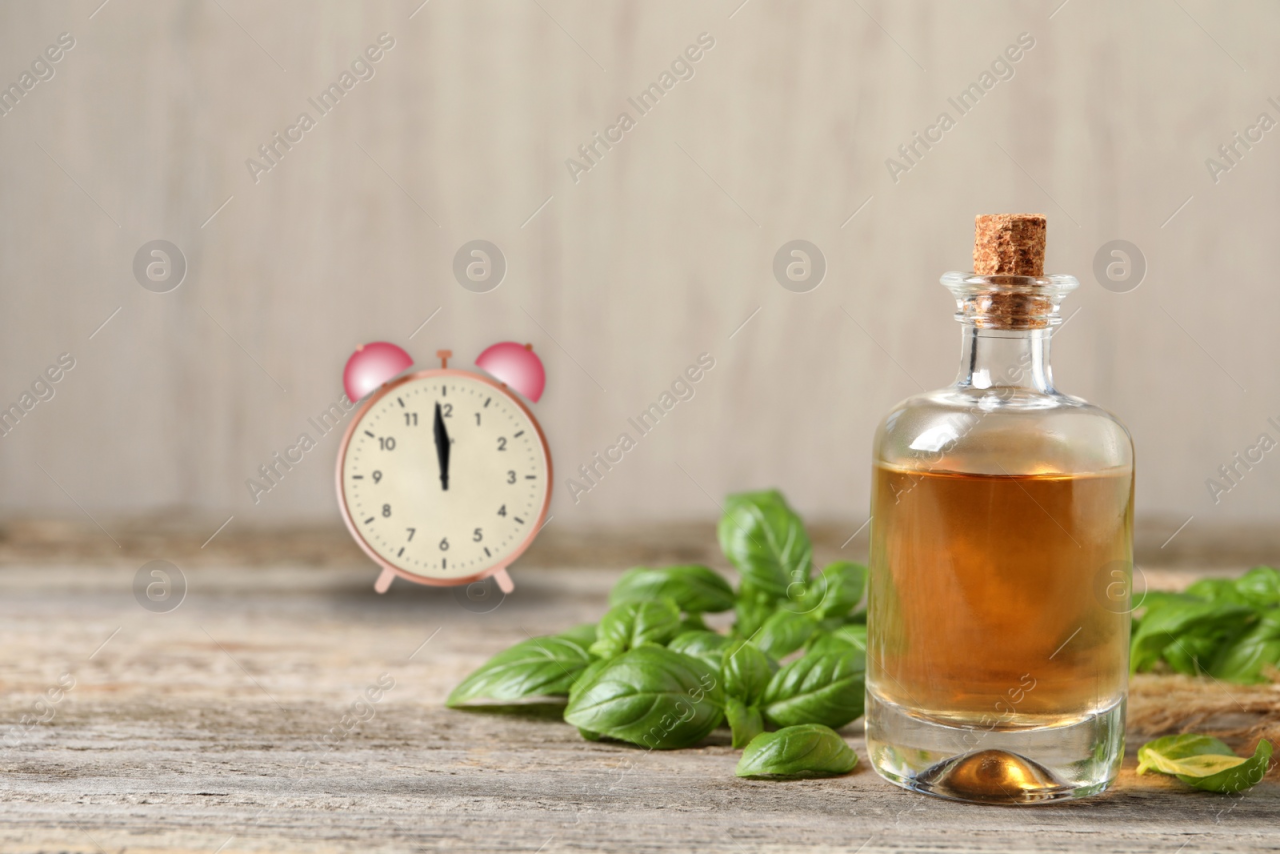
**11:59**
